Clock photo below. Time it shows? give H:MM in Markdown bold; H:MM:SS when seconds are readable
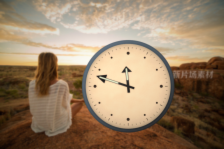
**11:48**
